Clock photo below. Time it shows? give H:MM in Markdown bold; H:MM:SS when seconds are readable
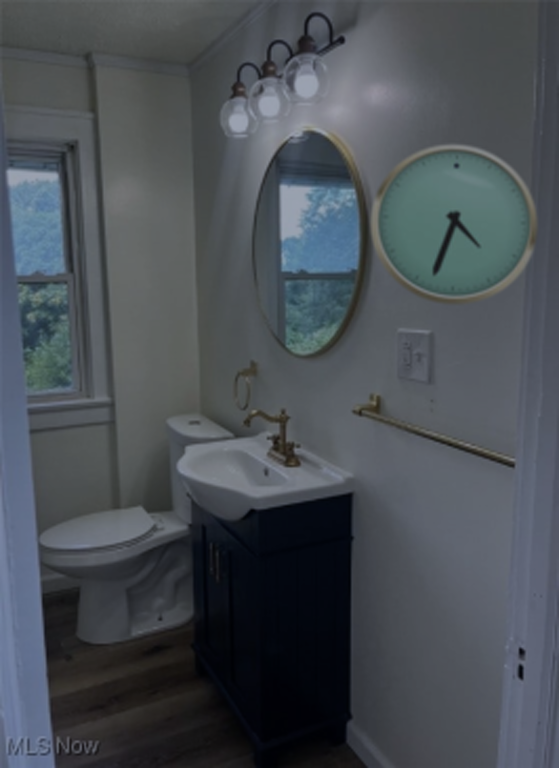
**4:33**
